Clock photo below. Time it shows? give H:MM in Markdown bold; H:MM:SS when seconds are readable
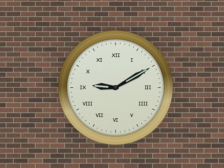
**9:10**
